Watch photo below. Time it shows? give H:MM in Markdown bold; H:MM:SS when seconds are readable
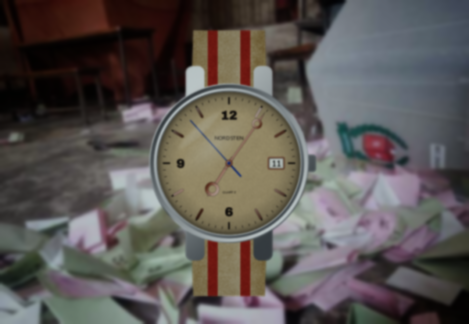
**7:05:53**
